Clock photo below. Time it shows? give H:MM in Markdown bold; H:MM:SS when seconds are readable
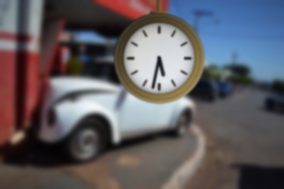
**5:32**
